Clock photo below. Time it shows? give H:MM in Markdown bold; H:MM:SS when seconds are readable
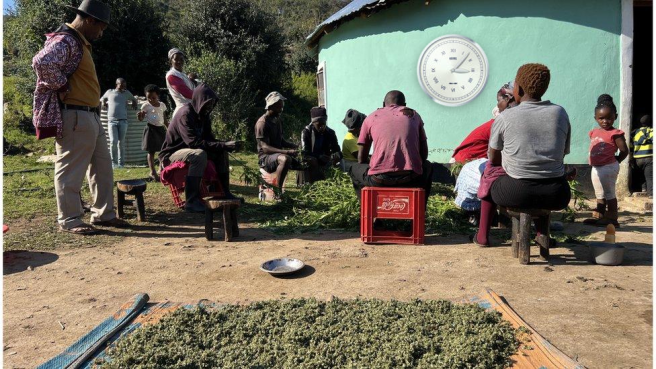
**3:07**
